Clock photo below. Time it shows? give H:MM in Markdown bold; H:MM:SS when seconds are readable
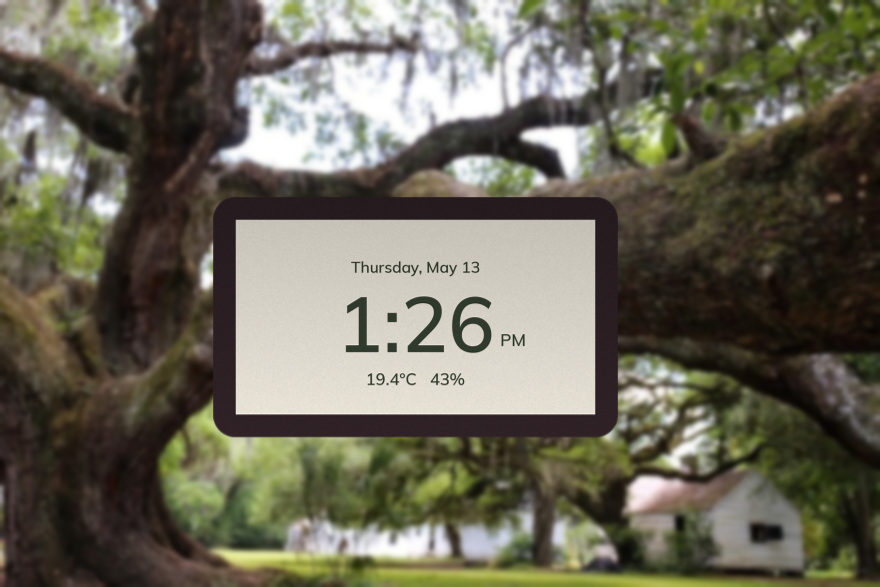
**1:26**
